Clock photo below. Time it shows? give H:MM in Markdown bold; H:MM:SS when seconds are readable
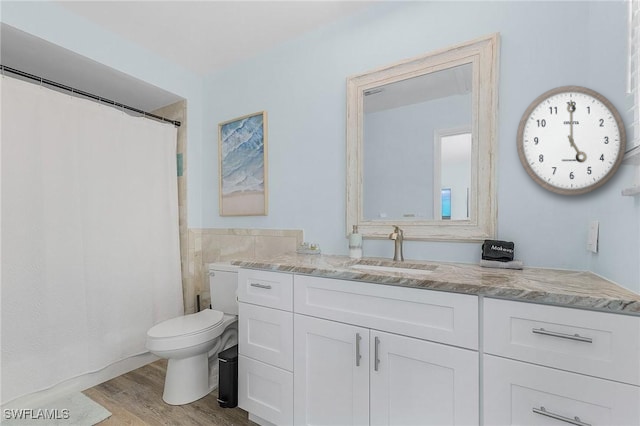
**5:00**
